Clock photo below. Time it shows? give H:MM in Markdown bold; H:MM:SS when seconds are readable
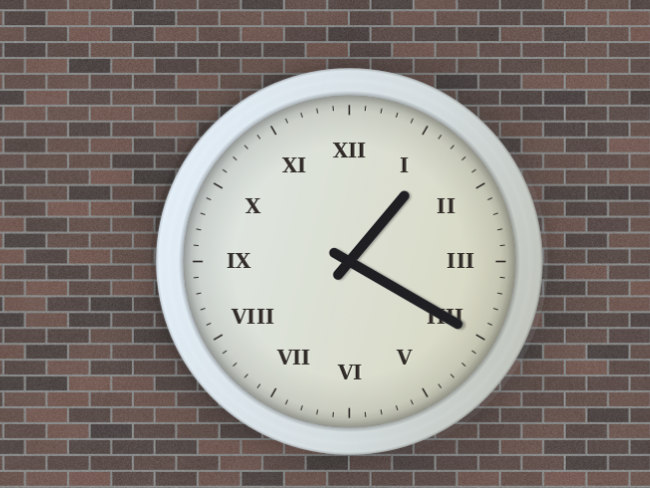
**1:20**
